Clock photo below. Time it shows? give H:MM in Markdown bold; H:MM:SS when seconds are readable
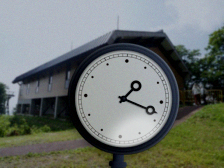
**1:18**
